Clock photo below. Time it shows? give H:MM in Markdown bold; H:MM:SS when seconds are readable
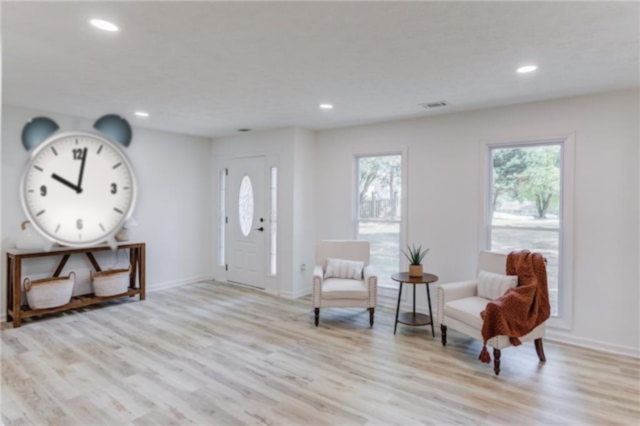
**10:02**
